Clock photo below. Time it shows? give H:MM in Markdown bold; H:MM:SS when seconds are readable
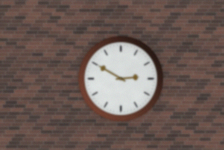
**2:50**
